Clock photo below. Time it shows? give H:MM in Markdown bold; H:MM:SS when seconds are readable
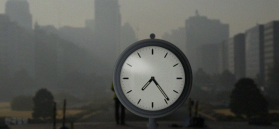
**7:24**
